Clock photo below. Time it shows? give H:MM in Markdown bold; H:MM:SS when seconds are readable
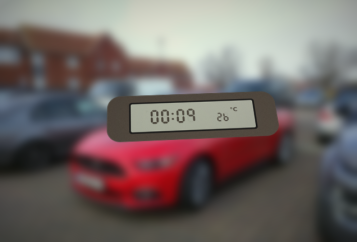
**0:09**
